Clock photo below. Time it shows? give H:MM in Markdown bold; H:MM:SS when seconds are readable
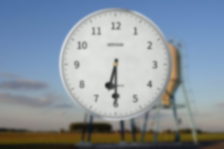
**6:30**
